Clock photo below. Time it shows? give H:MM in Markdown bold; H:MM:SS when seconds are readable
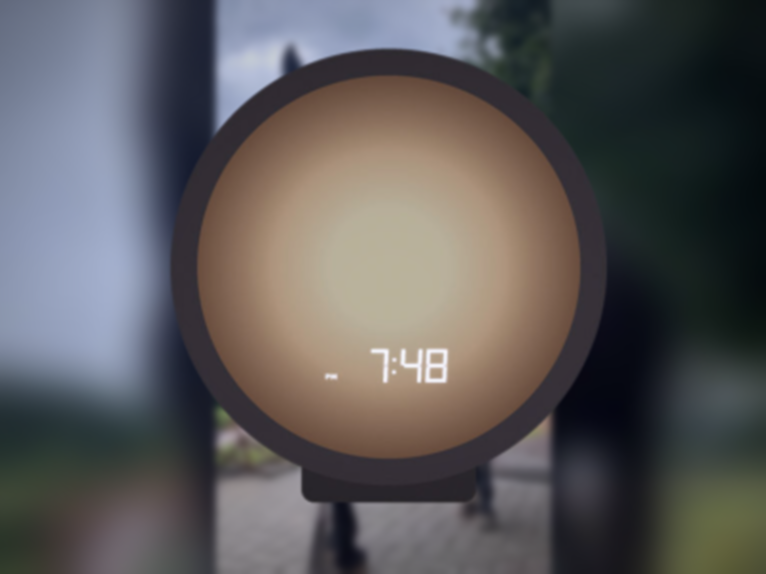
**7:48**
